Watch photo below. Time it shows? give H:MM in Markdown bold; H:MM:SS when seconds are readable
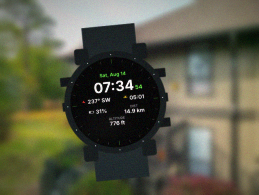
**7:34**
